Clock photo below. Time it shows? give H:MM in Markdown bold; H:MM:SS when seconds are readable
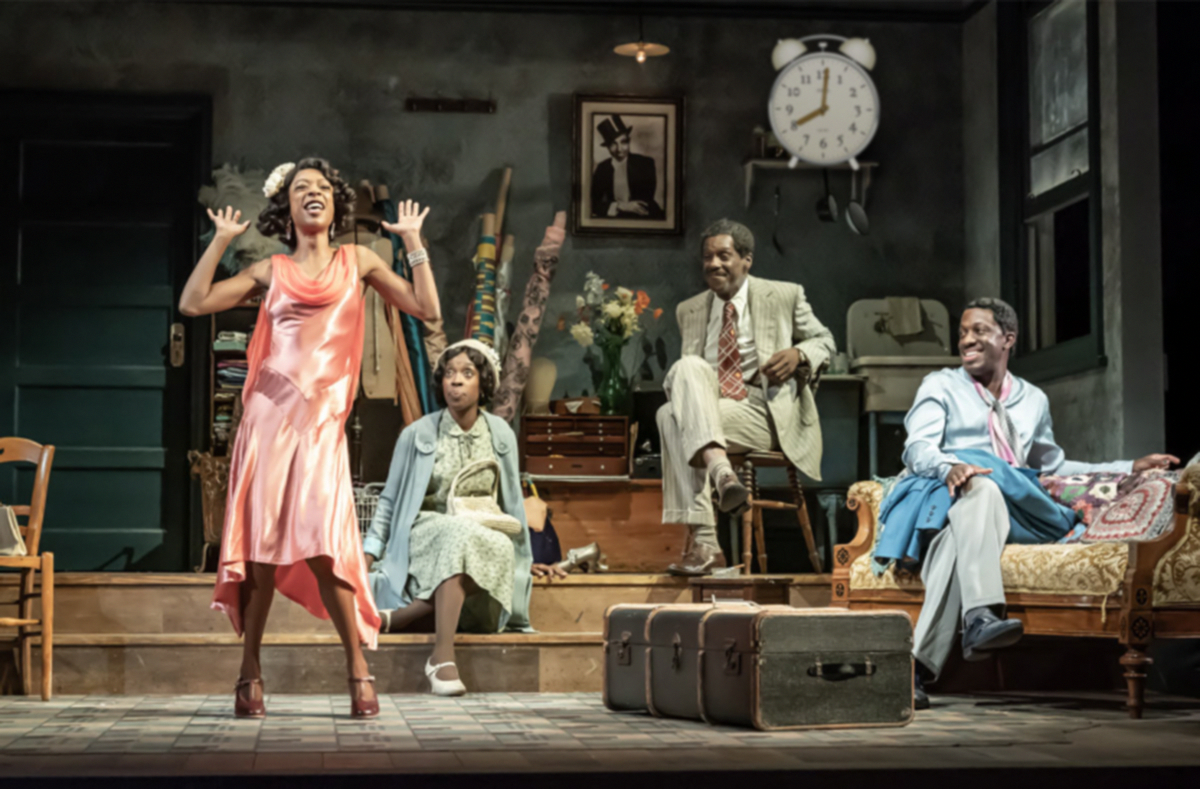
**8:01**
